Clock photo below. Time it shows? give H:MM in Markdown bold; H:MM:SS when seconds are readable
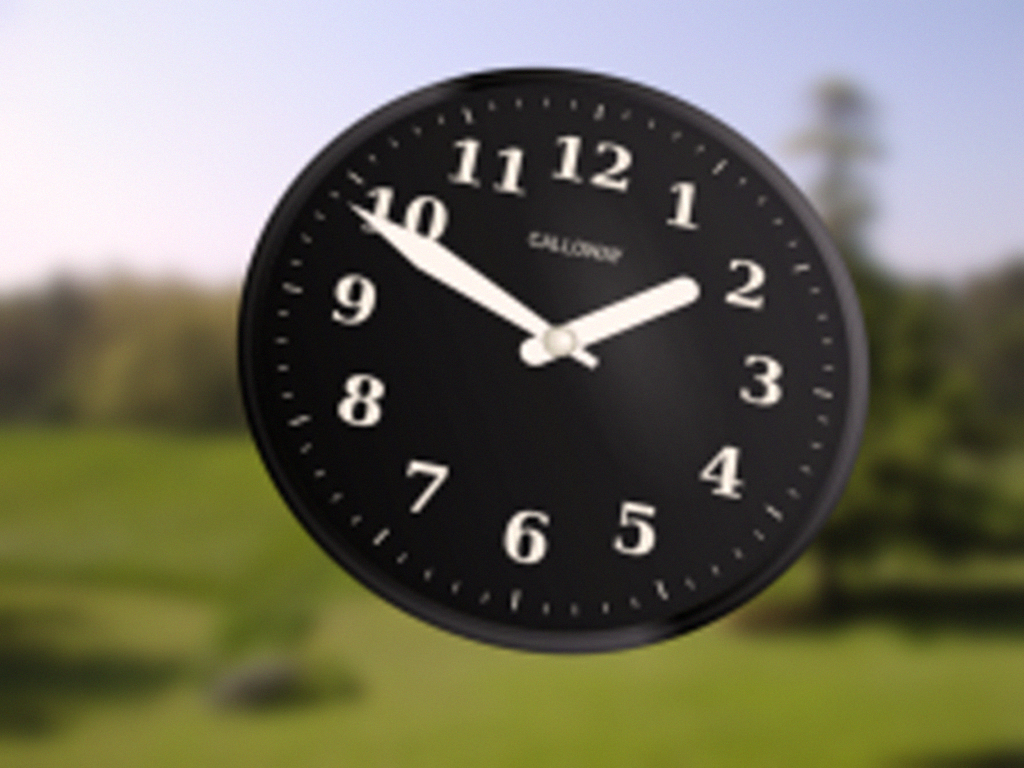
**1:49**
